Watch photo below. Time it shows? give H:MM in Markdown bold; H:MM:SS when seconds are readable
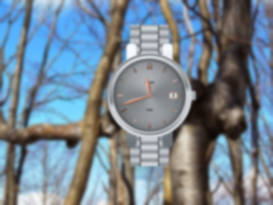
**11:42**
